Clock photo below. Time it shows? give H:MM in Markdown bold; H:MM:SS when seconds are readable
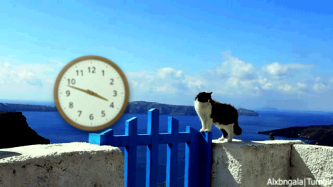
**3:48**
